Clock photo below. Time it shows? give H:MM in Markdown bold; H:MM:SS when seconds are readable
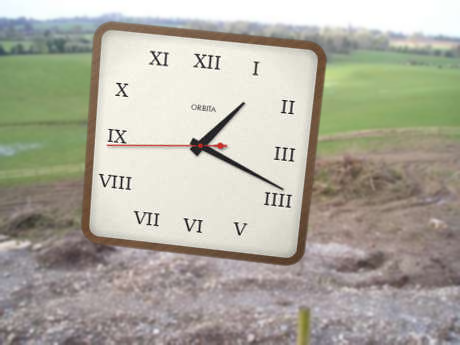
**1:18:44**
